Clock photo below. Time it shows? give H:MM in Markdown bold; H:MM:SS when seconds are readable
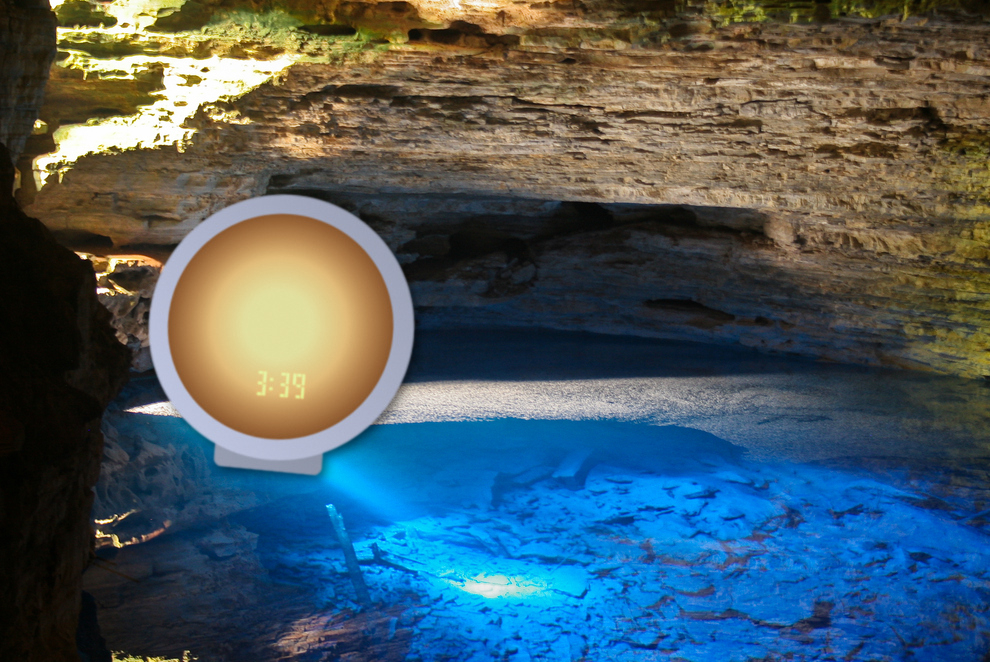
**3:39**
